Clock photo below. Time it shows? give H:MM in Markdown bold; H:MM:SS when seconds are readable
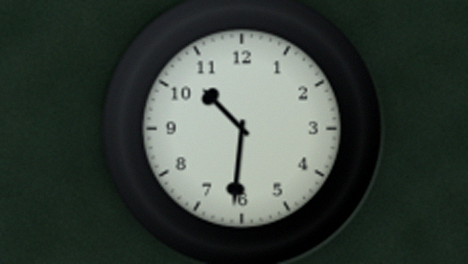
**10:31**
